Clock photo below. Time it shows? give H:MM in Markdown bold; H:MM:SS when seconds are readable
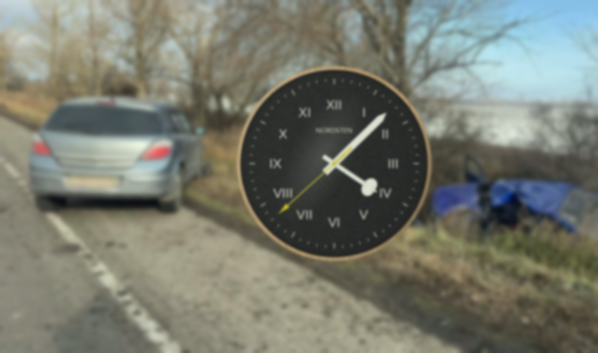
**4:07:38**
